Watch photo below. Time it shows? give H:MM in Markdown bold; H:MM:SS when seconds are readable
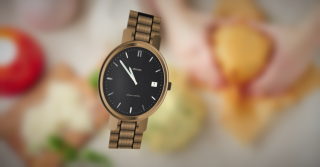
**10:52**
